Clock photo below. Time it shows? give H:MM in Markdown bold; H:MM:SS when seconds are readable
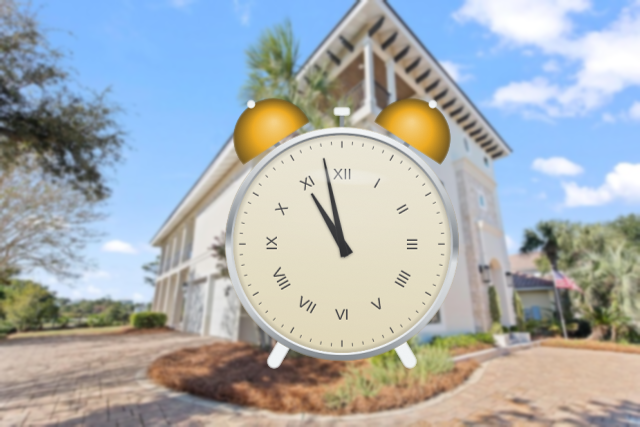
**10:58**
